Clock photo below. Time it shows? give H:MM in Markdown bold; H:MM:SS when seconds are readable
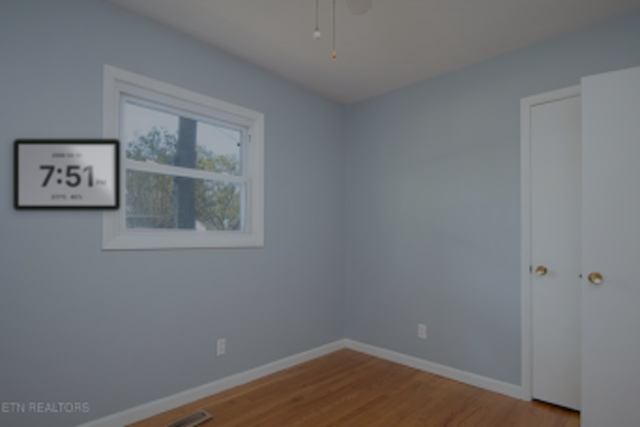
**7:51**
